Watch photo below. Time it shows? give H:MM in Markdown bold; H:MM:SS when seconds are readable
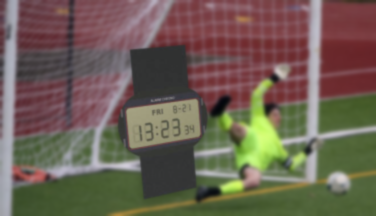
**13:23**
